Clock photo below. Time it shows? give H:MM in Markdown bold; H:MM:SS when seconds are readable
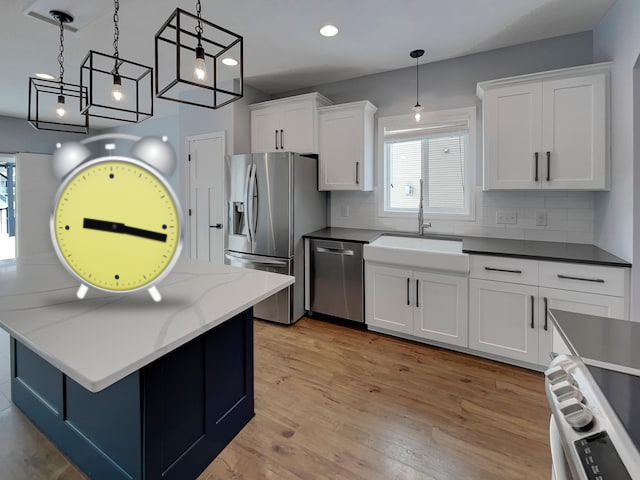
**9:17**
